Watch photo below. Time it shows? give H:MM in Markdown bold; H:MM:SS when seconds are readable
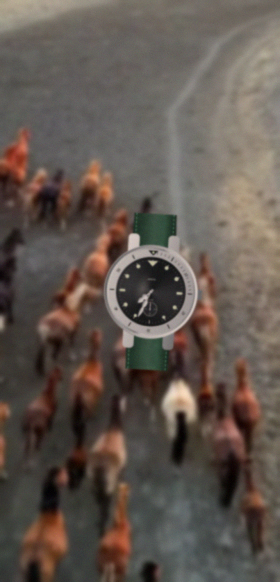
**7:34**
